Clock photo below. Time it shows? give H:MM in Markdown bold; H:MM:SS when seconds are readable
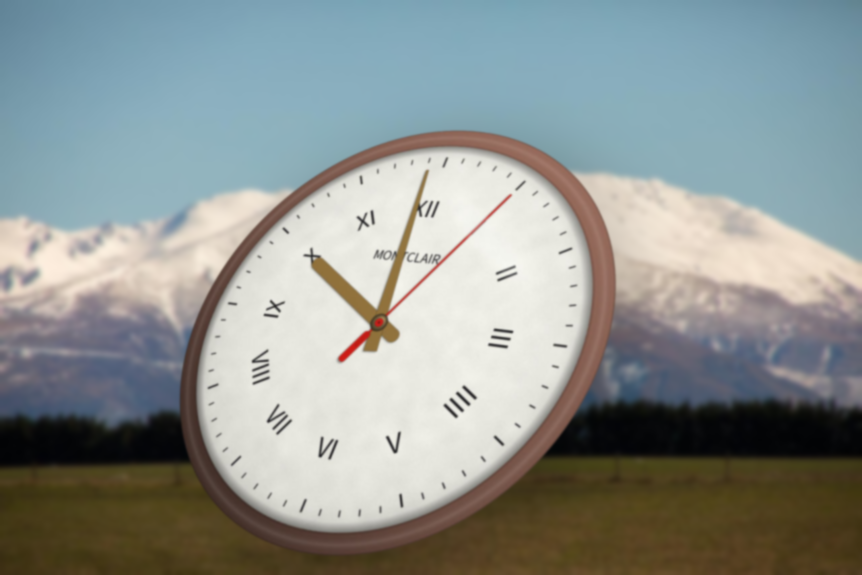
**9:59:05**
